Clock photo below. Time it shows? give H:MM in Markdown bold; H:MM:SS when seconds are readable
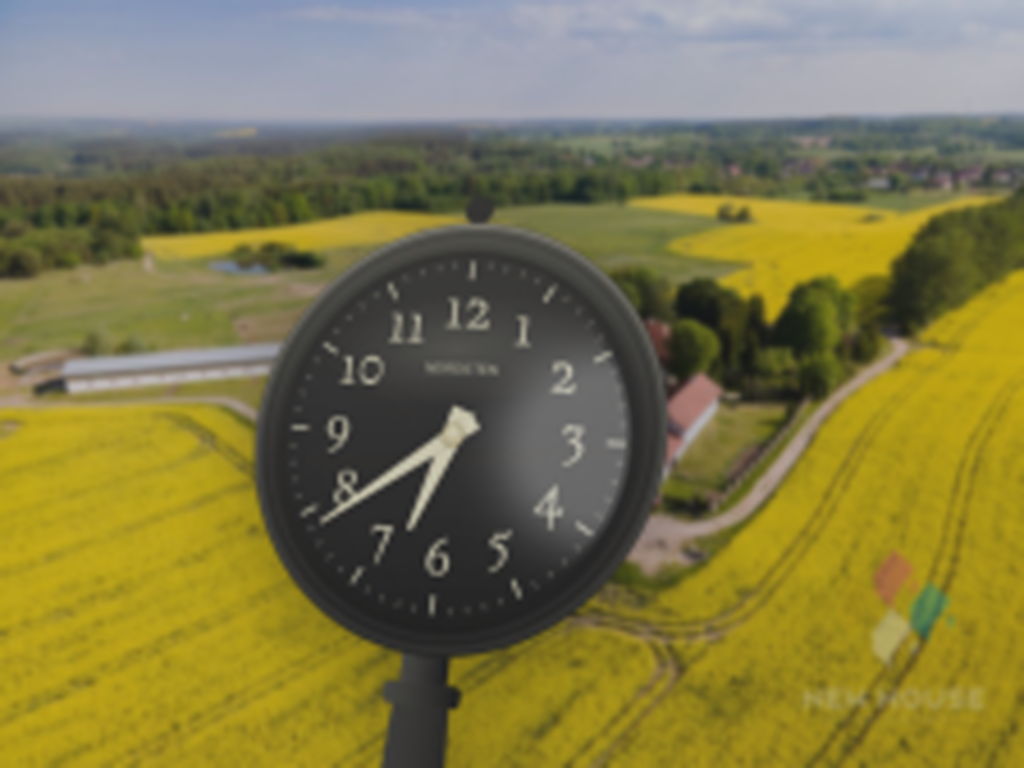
**6:39**
